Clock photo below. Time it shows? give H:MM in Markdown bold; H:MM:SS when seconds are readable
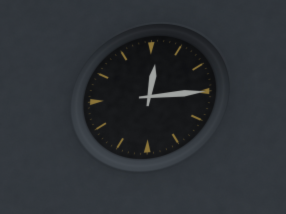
**12:15**
